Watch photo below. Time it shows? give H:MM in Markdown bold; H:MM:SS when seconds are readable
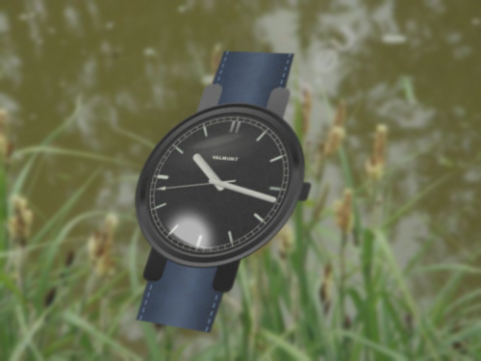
**10:16:43**
